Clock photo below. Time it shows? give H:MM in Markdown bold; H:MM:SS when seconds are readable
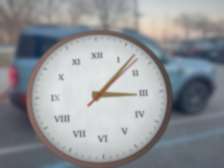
**3:07:08**
